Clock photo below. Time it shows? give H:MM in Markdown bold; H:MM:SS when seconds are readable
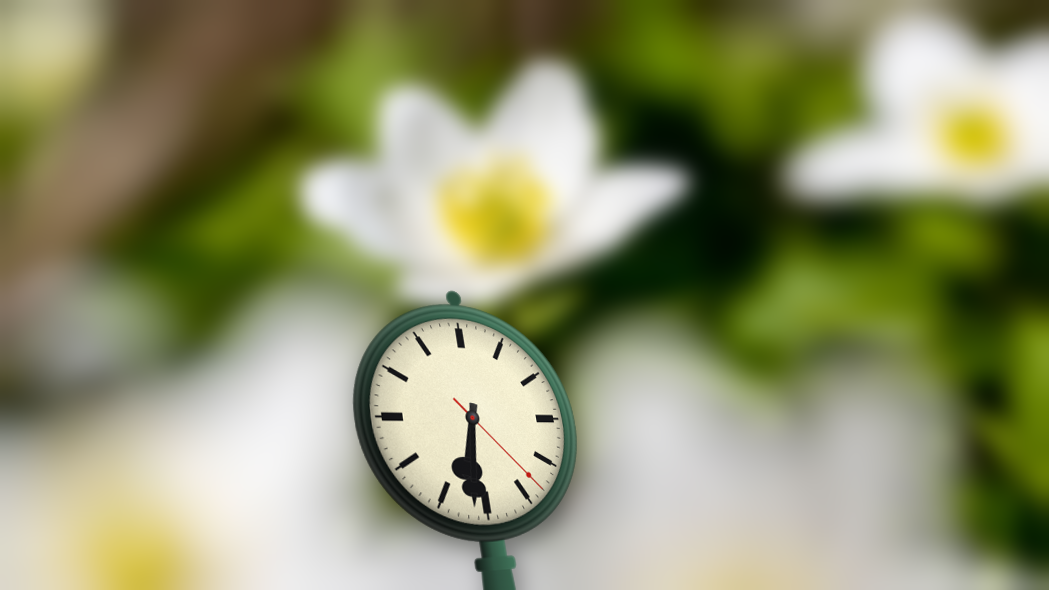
**6:31:23**
